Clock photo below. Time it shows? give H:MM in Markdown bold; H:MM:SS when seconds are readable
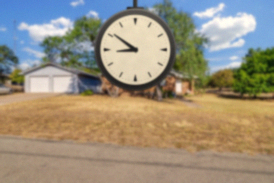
**8:51**
